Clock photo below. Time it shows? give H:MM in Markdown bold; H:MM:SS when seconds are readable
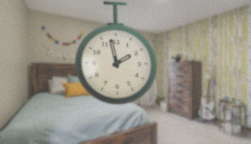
**1:58**
